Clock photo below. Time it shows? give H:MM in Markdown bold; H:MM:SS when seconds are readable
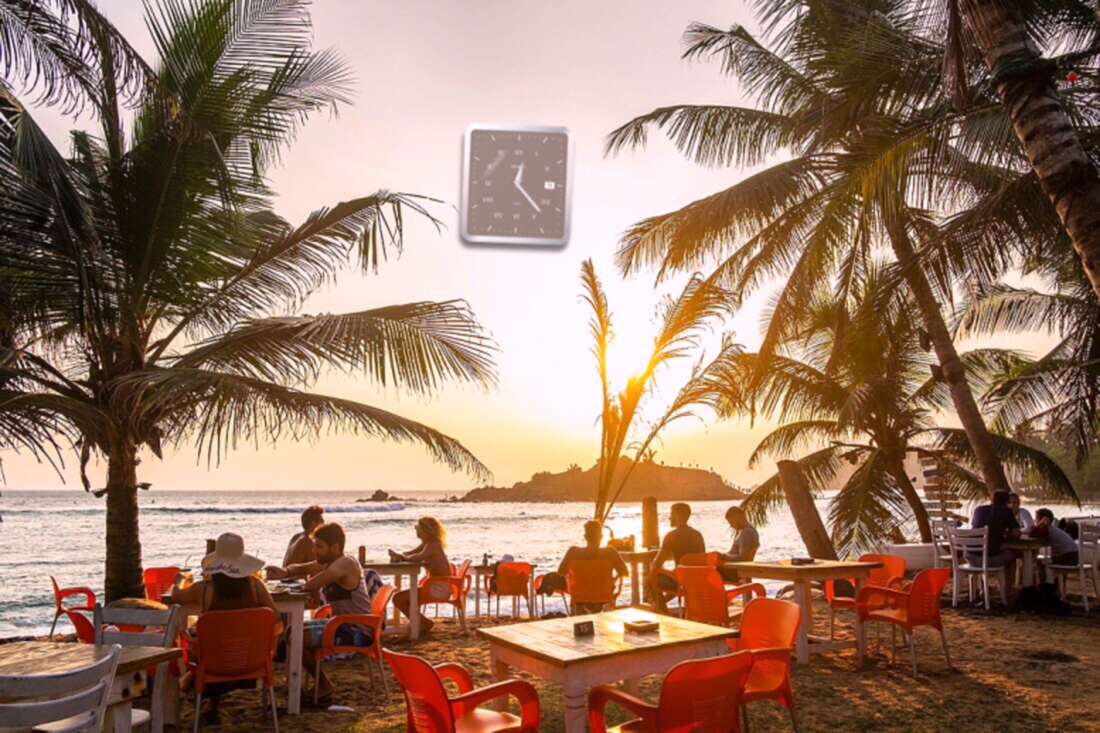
**12:23**
